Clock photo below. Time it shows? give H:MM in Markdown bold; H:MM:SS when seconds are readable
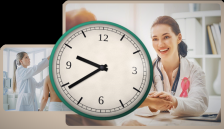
**9:39**
